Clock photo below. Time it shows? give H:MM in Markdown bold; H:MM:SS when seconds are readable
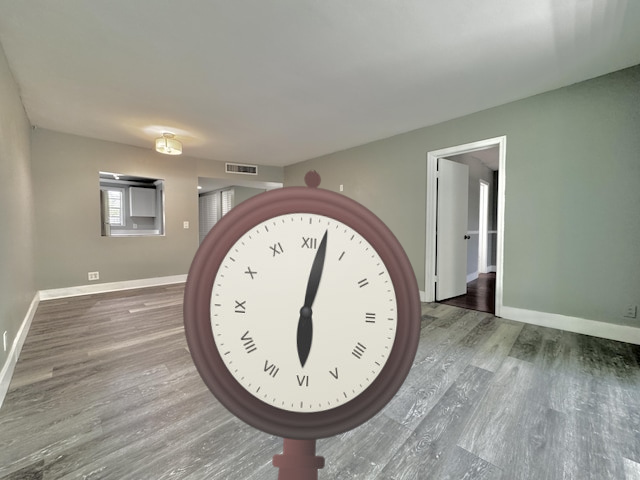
**6:02**
